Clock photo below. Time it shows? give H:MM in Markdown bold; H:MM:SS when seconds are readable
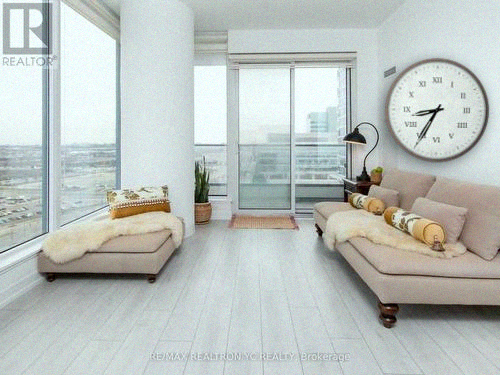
**8:35**
